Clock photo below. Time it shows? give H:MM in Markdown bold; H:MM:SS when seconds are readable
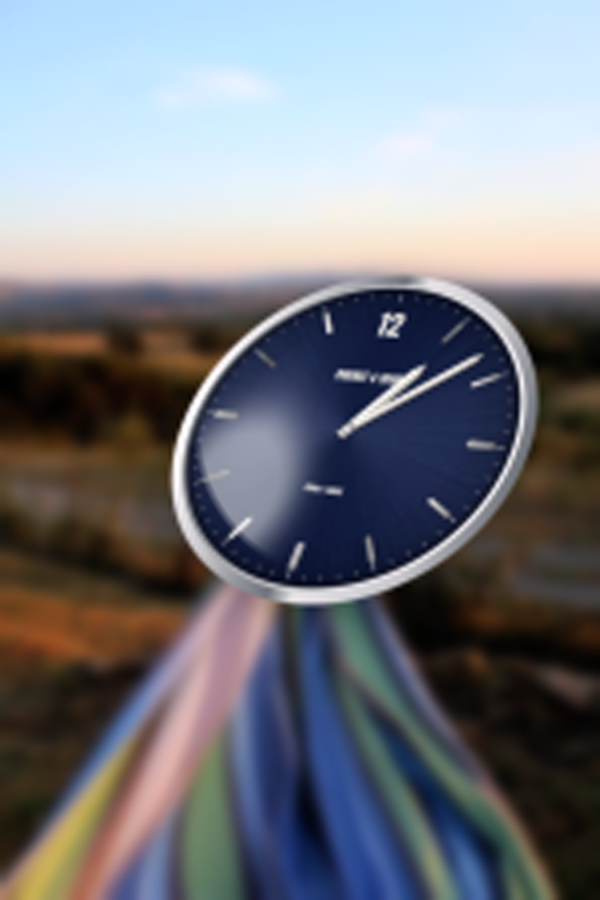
**1:08**
